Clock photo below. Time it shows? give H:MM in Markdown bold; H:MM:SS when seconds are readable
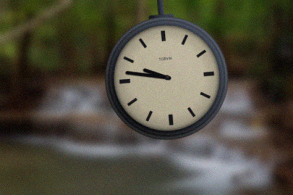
**9:47**
